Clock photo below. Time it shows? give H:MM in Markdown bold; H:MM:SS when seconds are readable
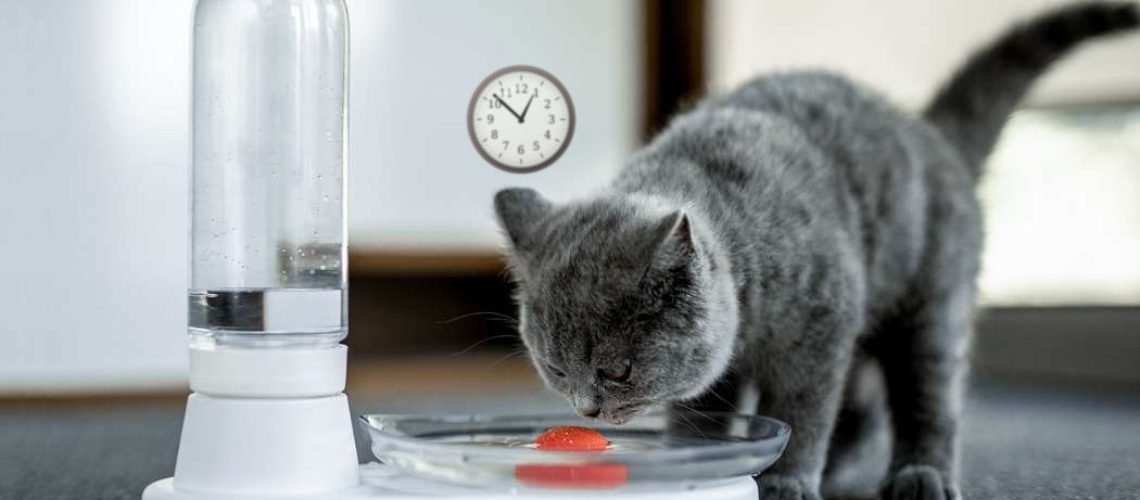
**12:52**
